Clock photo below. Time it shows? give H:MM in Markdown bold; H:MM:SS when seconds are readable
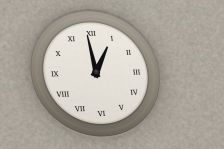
**12:59**
